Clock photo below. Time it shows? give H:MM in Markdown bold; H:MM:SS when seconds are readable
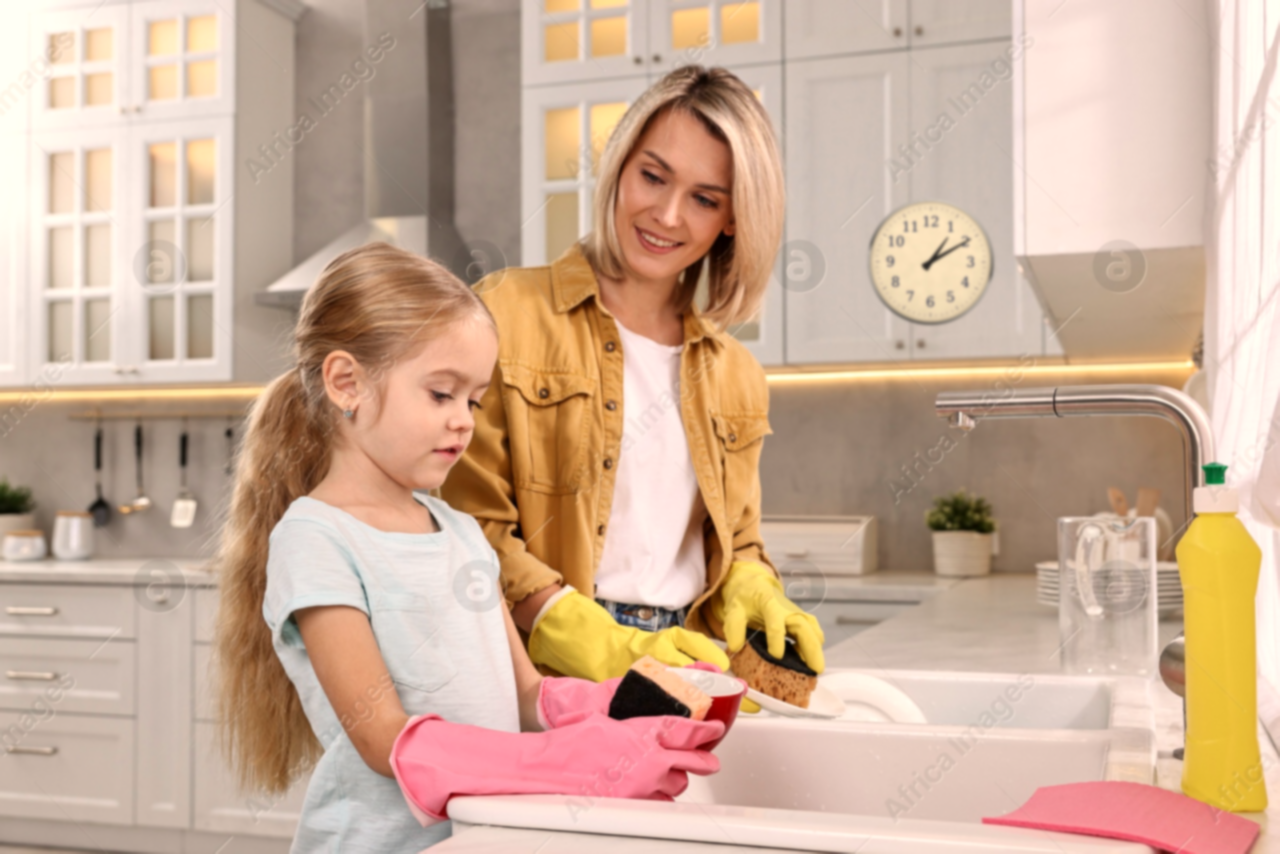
**1:10**
